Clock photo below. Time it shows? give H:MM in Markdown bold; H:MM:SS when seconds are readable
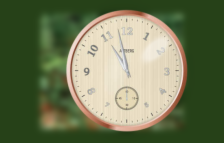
**10:58**
